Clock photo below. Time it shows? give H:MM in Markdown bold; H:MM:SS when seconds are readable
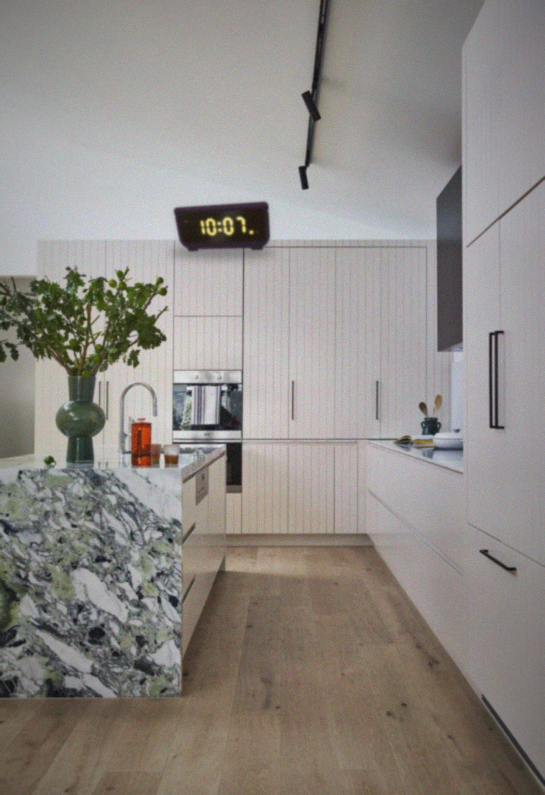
**10:07**
